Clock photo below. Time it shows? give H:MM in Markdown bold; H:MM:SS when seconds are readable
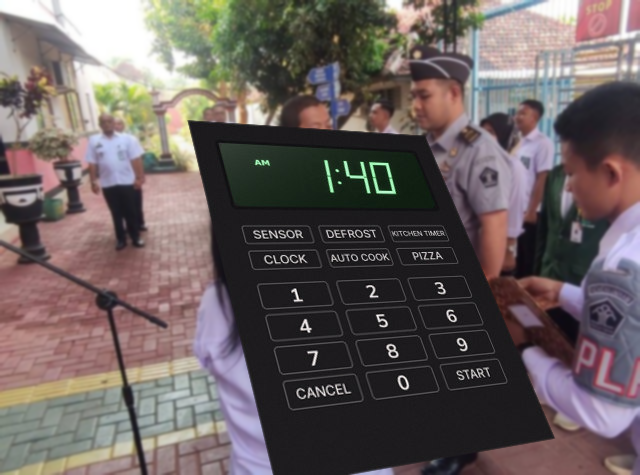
**1:40**
